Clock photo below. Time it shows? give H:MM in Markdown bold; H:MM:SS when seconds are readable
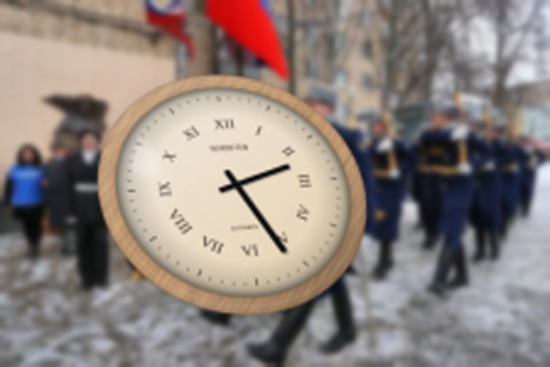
**2:26**
